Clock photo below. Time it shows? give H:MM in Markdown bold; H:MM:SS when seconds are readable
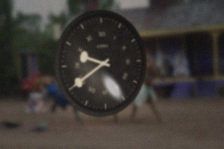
**9:40**
